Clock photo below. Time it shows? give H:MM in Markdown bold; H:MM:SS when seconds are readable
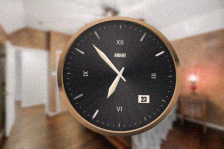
**6:53**
